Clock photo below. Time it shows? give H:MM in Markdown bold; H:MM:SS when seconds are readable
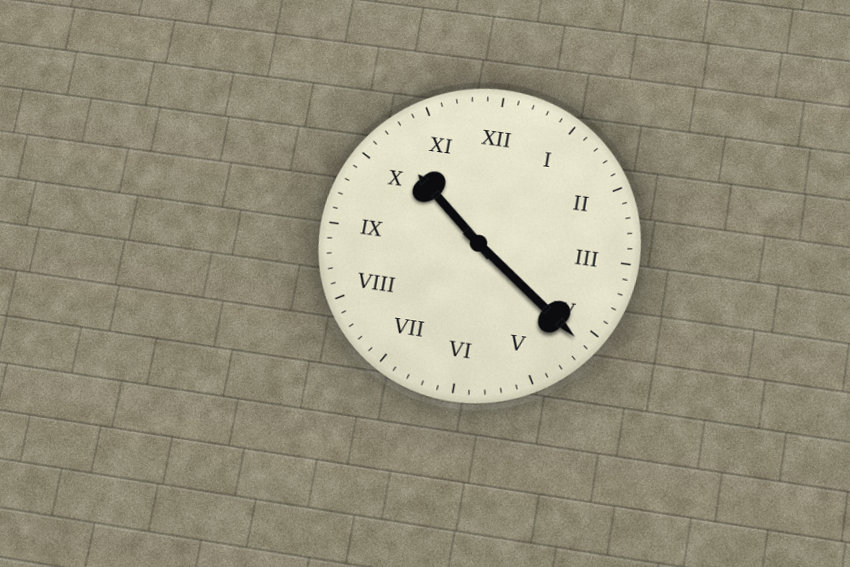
**10:21**
